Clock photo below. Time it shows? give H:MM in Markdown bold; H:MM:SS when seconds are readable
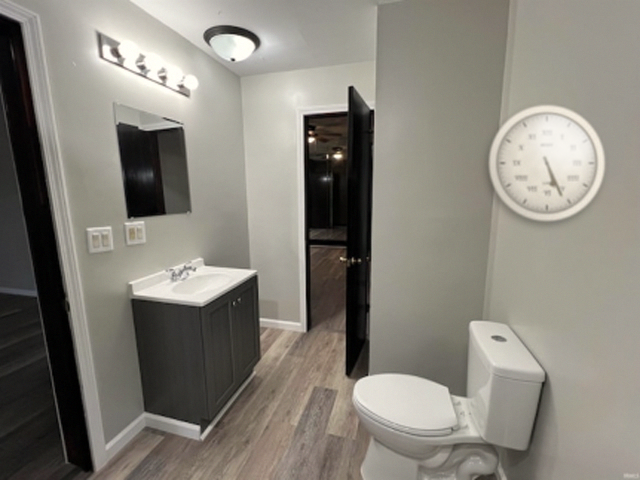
**5:26**
